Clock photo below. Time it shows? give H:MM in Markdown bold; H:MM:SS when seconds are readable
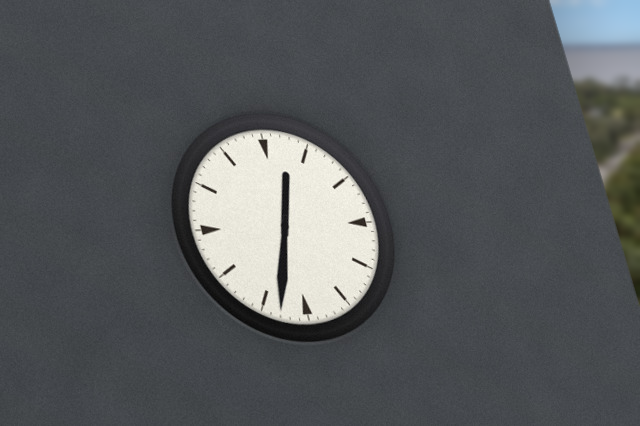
**12:33**
